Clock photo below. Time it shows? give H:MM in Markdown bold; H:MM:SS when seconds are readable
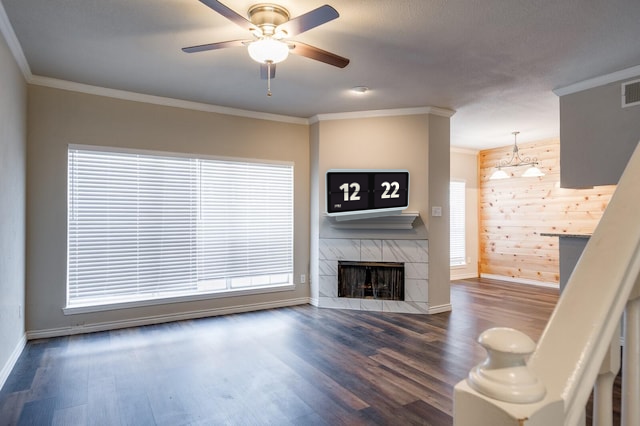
**12:22**
